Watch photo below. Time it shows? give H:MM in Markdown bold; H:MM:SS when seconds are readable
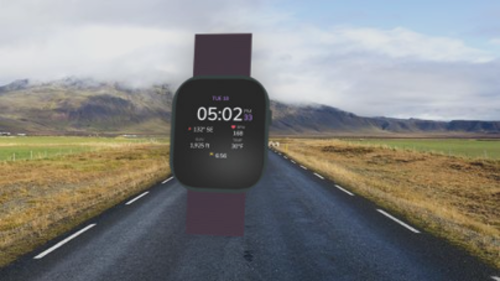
**5:02**
